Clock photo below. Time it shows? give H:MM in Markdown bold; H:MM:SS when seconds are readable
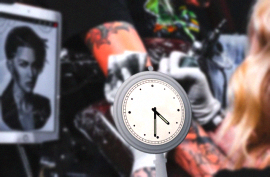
**4:31**
